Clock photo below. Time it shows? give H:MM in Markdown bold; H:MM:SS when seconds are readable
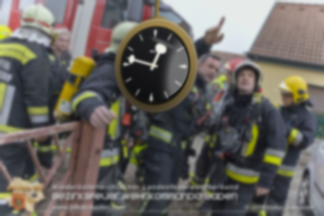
**12:47**
